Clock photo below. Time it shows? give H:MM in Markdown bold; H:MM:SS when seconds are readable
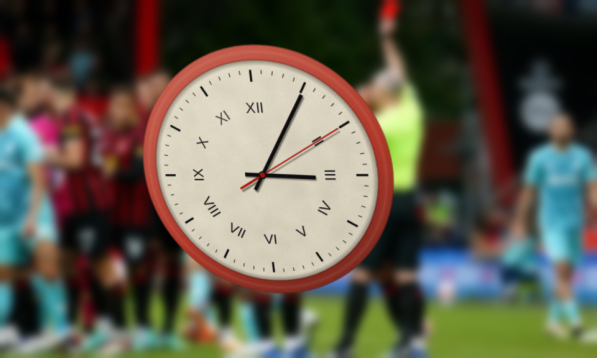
**3:05:10**
